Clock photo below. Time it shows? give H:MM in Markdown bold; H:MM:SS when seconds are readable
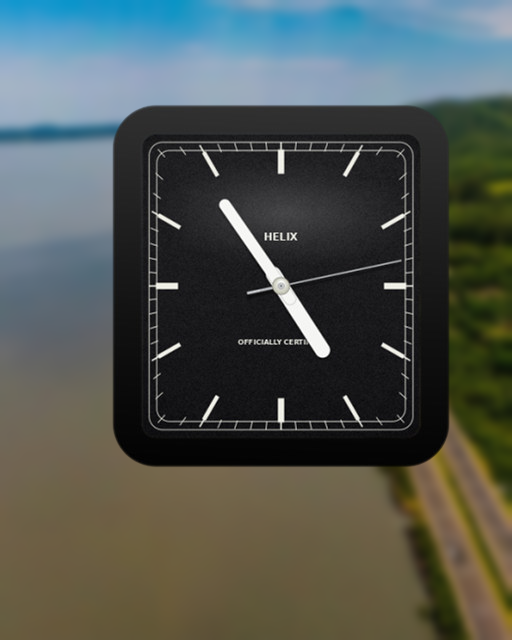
**4:54:13**
